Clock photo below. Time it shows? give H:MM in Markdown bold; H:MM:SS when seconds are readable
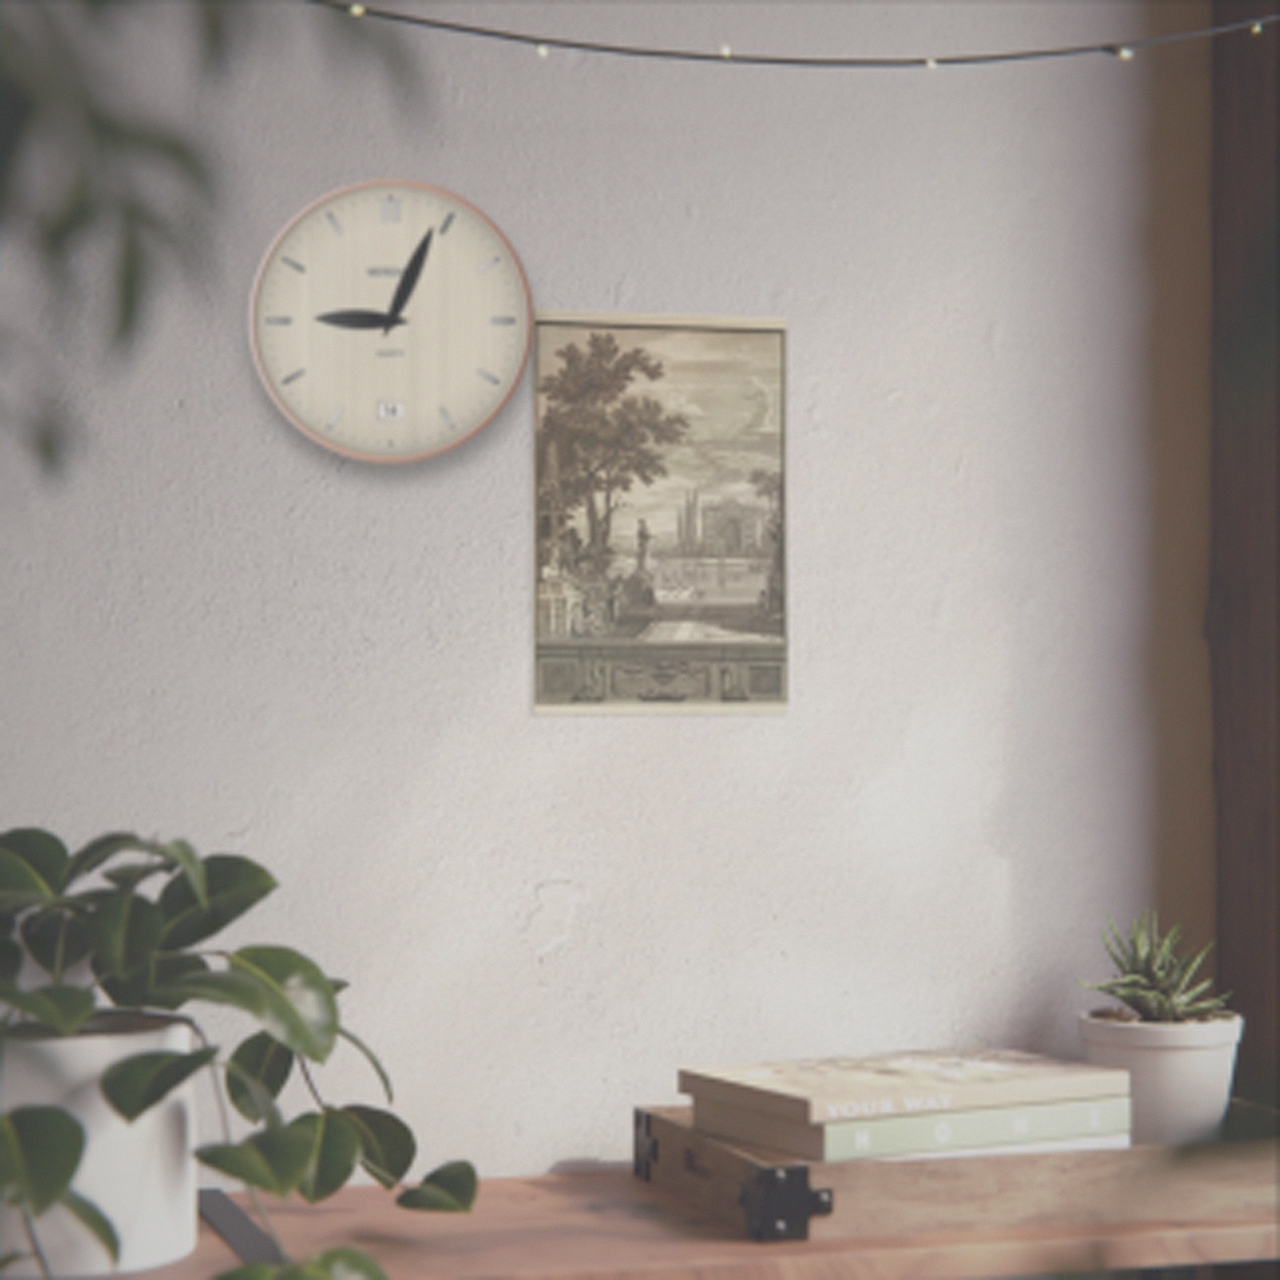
**9:04**
